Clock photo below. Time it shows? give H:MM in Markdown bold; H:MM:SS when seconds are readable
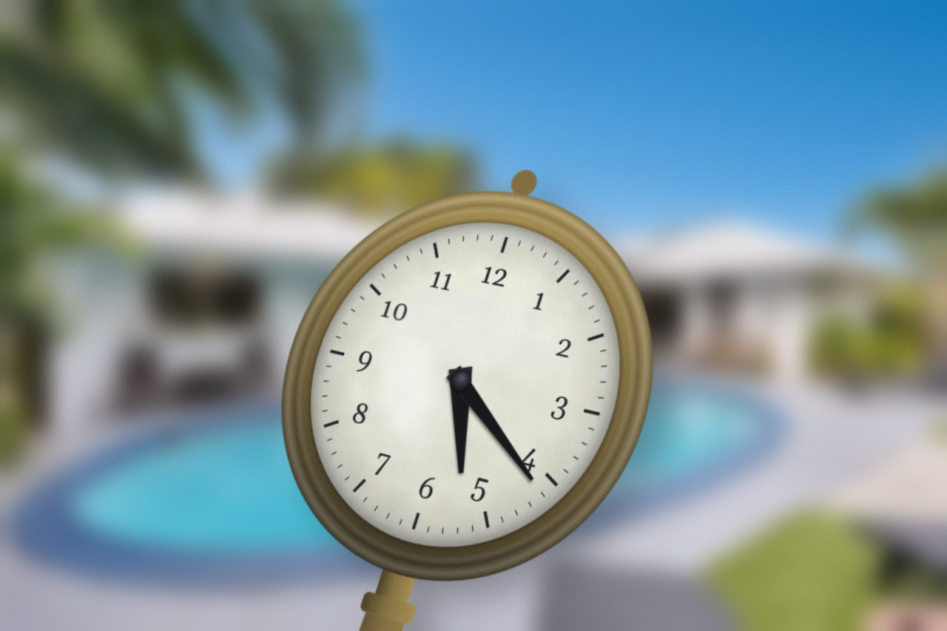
**5:21**
